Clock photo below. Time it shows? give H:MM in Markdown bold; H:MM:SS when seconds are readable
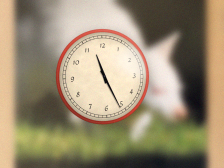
**11:26**
